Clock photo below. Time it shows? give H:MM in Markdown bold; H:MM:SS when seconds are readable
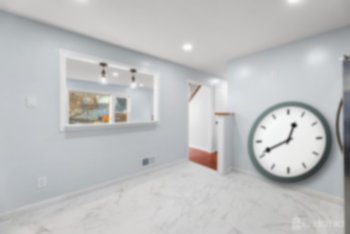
**12:41**
